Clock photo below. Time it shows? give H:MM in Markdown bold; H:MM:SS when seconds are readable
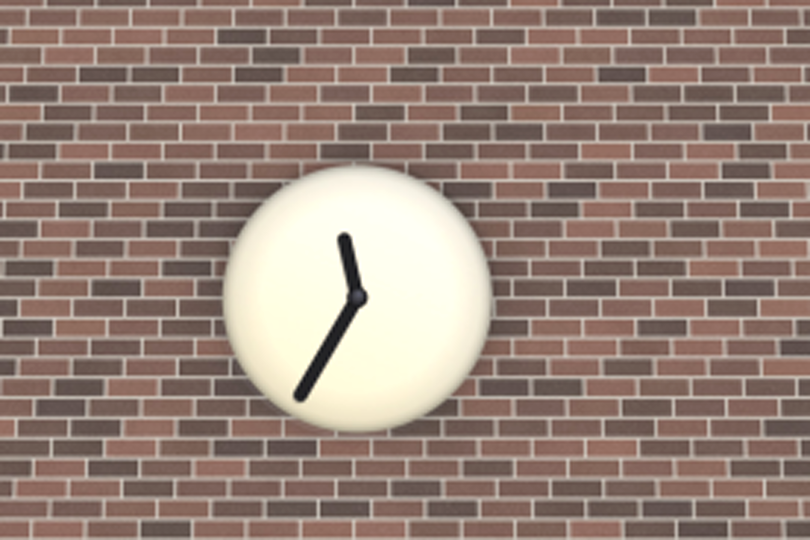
**11:35**
